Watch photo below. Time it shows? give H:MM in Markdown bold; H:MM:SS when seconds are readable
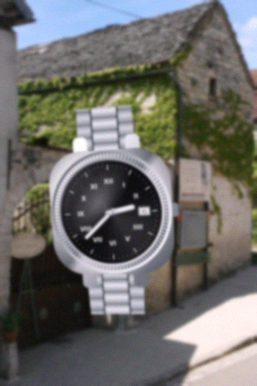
**2:38**
